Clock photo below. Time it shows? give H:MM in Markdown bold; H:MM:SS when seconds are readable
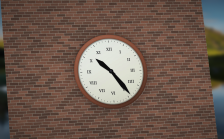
**10:24**
